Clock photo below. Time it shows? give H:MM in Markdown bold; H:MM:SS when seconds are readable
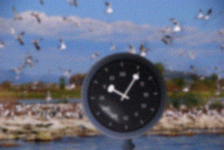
**10:06**
